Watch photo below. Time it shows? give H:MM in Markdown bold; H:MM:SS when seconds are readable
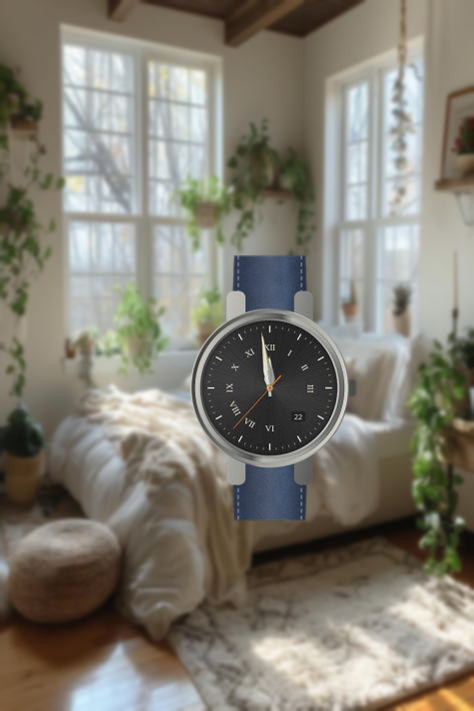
**11:58:37**
